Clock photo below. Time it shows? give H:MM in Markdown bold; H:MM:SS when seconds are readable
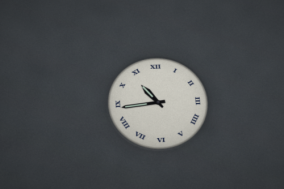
**10:44**
